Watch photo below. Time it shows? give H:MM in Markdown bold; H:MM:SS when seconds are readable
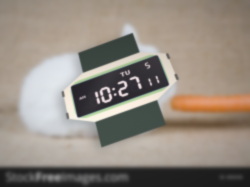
**10:27:11**
